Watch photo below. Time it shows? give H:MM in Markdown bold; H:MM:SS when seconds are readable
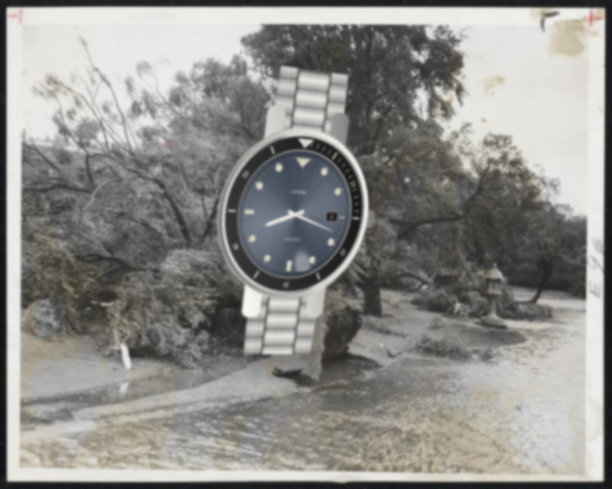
**8:18**
